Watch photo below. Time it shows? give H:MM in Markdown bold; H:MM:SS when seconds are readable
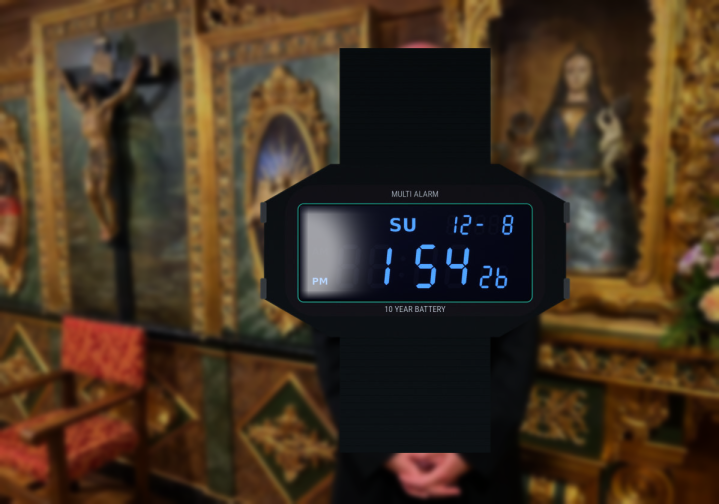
**1:54:26**
